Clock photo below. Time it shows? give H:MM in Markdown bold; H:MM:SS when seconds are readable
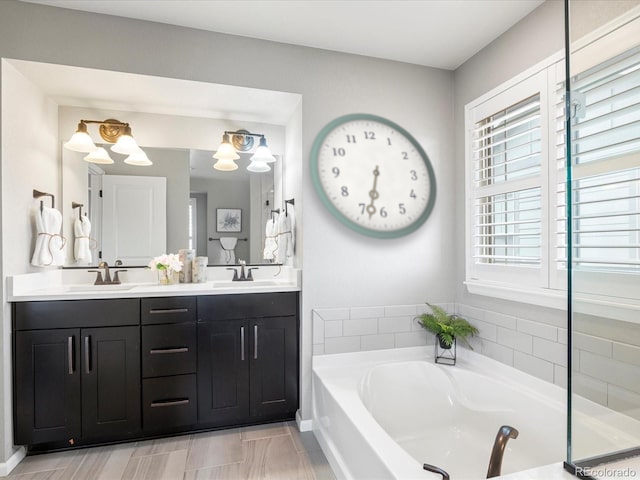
**6:33**
